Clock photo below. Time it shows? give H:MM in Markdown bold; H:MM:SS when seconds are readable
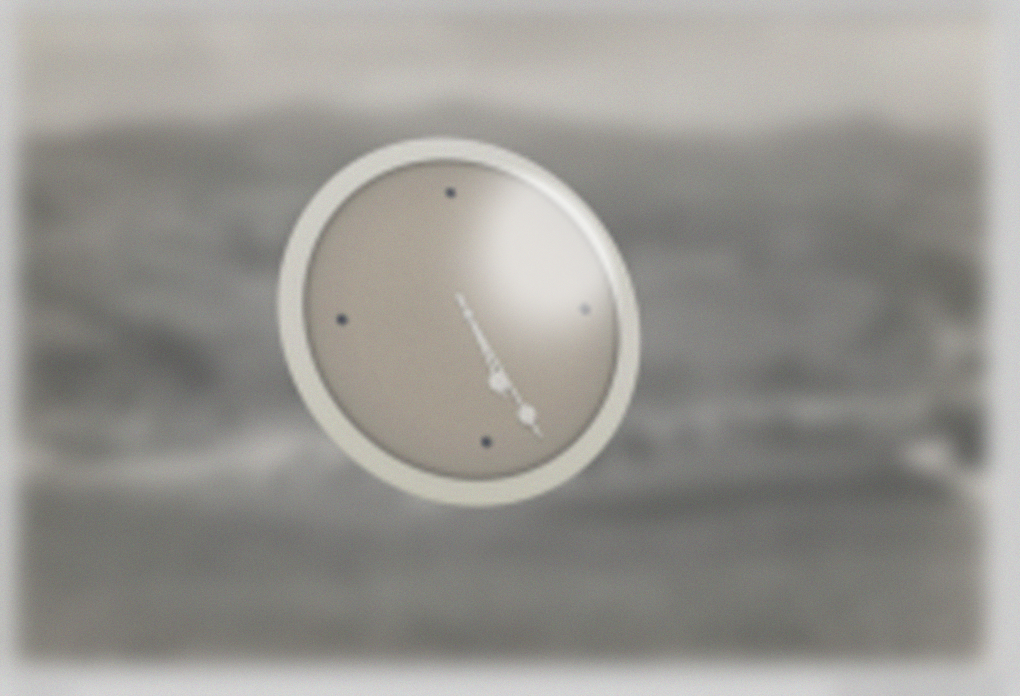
**5:26**
